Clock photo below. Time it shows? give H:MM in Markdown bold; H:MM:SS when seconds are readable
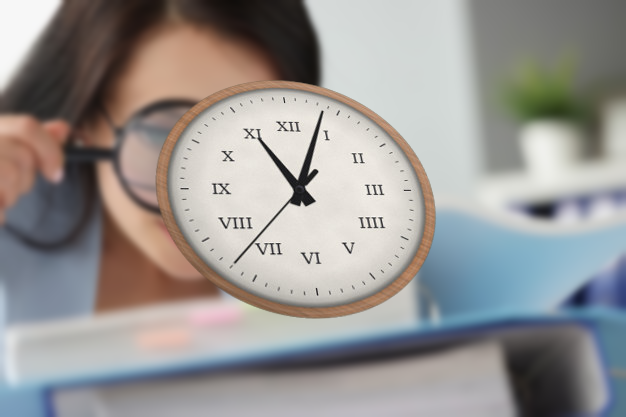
**11:03:37**
